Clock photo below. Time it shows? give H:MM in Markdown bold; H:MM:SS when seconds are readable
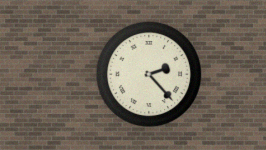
**2:23**
